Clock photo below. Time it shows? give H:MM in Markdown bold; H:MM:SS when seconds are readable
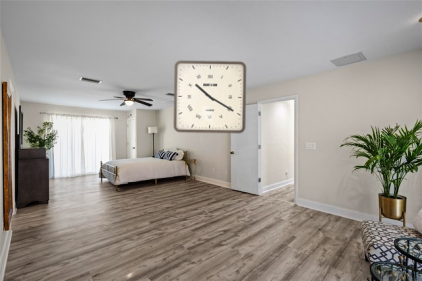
**10:20**
